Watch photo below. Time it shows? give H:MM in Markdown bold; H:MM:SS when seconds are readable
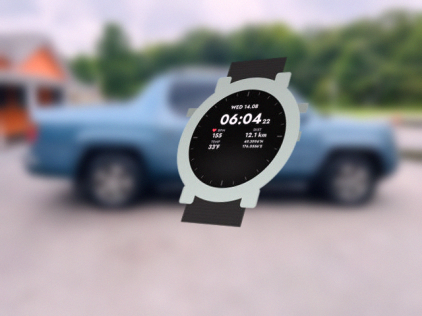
**6:04**
